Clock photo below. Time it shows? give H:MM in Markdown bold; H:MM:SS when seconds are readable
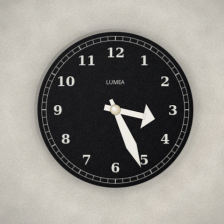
**3:26**
